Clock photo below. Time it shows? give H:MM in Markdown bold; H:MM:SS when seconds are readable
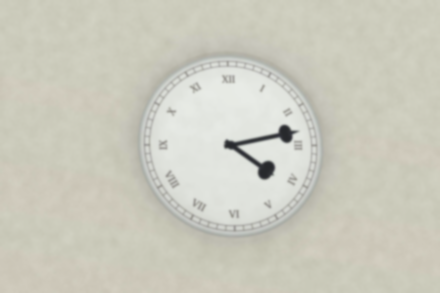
**4:13**
